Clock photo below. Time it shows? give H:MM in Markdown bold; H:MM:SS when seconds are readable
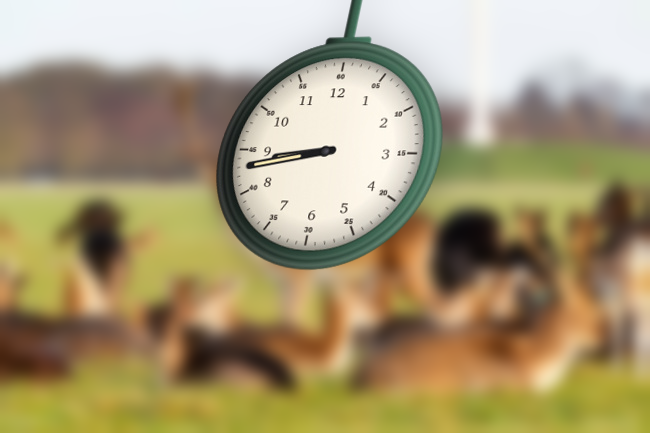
**8:43**
